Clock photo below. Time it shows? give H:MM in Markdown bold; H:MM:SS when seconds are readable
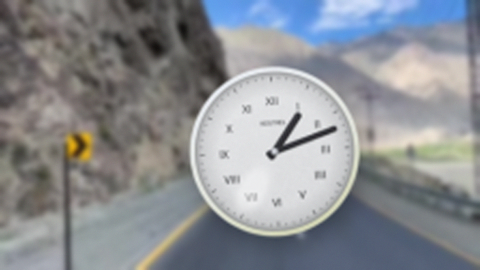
**1:12**
